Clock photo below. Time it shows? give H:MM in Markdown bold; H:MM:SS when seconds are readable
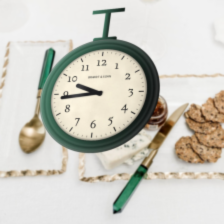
**9:44**
